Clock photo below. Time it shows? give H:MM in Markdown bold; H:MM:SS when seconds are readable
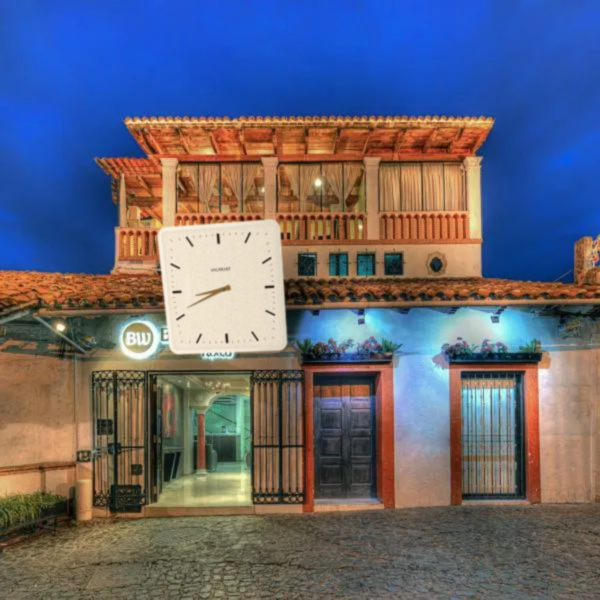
**8:41**
